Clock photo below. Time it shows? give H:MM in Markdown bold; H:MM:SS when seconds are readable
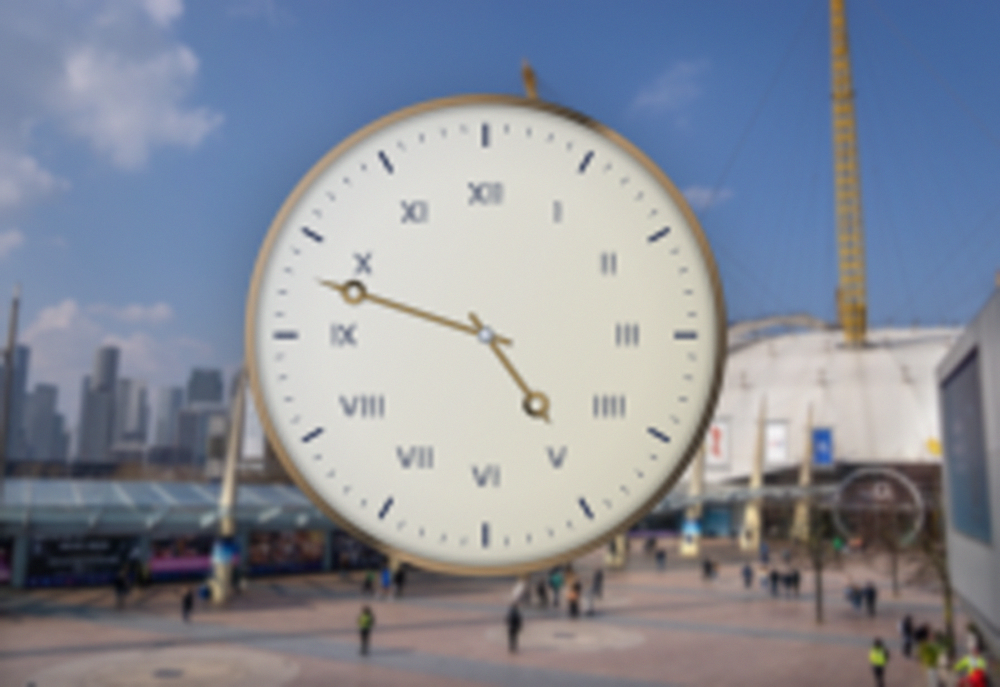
**4:48**
